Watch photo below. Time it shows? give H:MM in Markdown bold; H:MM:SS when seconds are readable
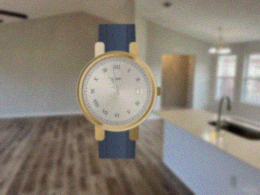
**10:58**
